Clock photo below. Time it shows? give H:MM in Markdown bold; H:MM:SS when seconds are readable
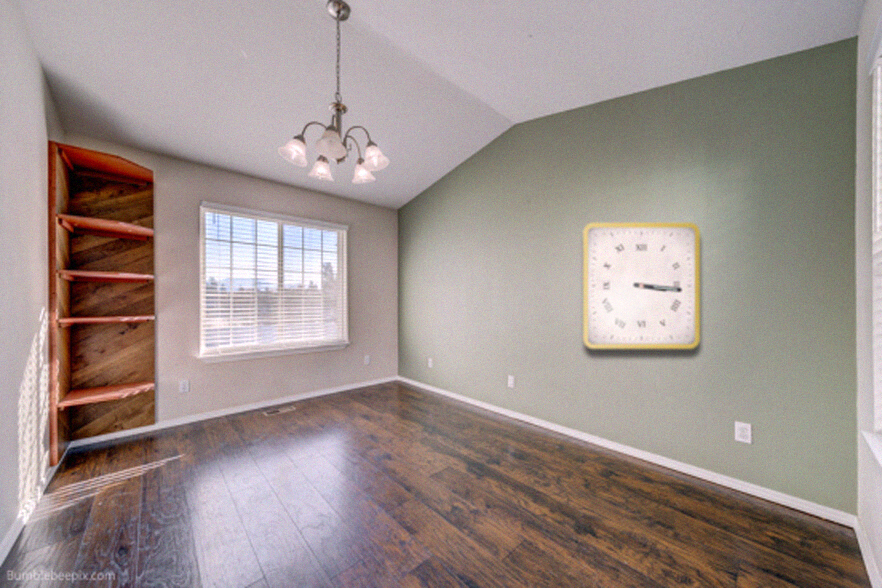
**3:16**
